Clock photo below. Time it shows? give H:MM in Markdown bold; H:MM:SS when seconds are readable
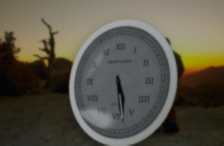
**5:28**
